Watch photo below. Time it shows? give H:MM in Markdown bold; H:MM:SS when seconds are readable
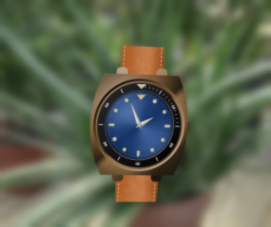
**1:56**
